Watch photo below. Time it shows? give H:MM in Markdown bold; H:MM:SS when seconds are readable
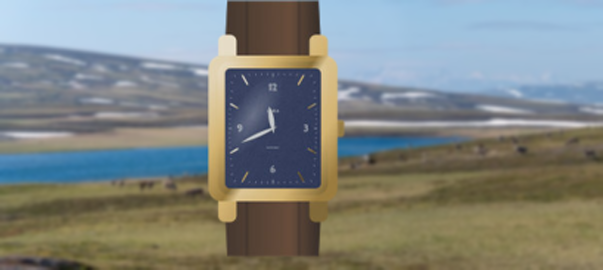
**11:41**
